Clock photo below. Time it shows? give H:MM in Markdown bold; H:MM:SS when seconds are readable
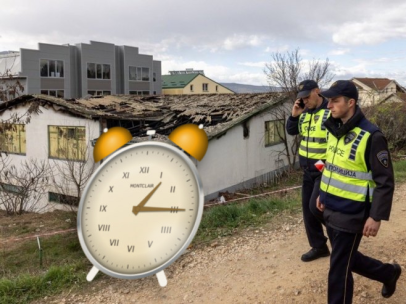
**1:15**
